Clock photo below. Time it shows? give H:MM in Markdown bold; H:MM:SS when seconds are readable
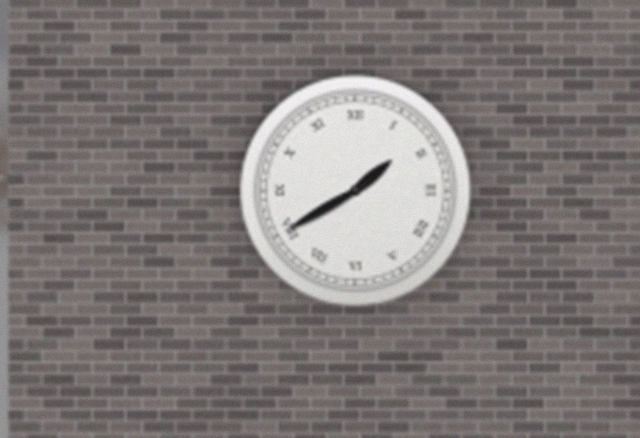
**1:40**
